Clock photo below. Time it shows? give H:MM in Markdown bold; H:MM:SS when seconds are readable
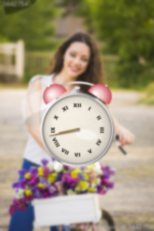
**8:43**
